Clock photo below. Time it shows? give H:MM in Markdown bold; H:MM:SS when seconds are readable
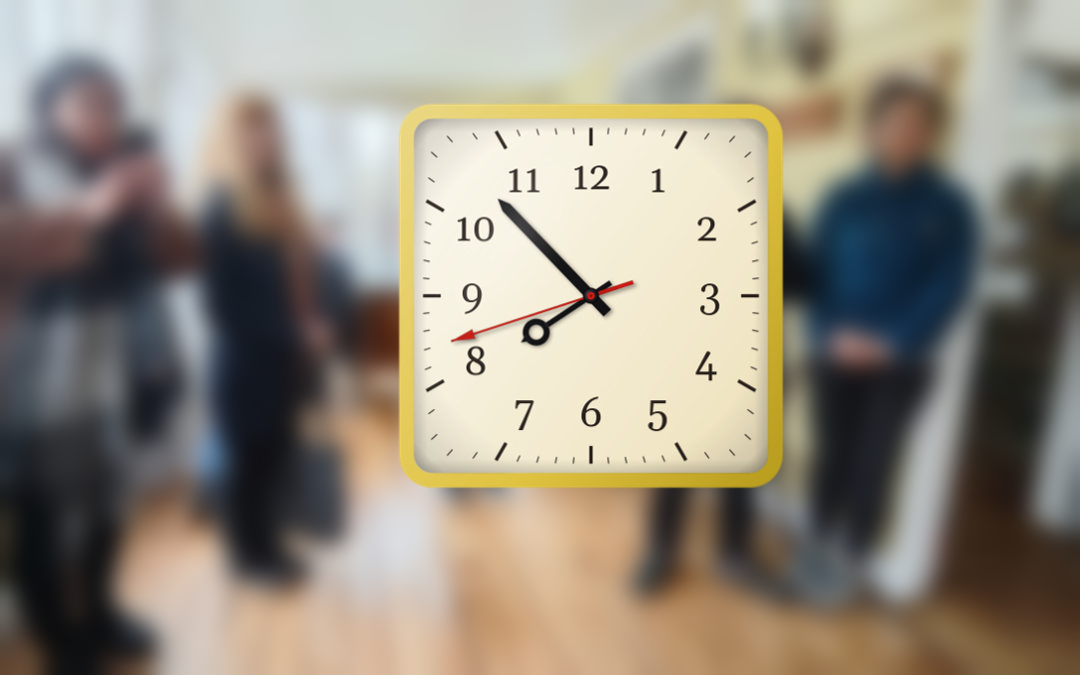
**7:52:42**
